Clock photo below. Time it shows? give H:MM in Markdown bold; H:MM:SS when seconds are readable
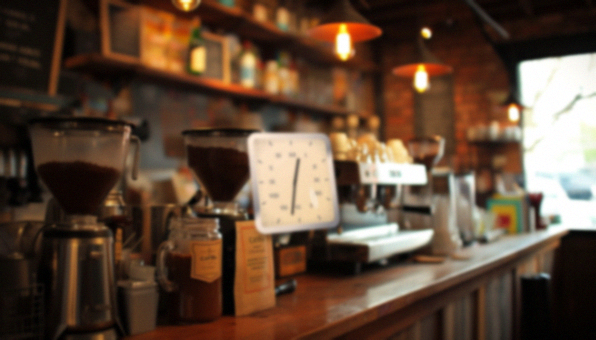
**12:32**
